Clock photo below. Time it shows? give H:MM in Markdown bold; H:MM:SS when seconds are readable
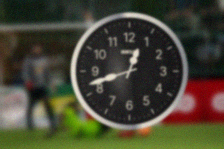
**12:42**
